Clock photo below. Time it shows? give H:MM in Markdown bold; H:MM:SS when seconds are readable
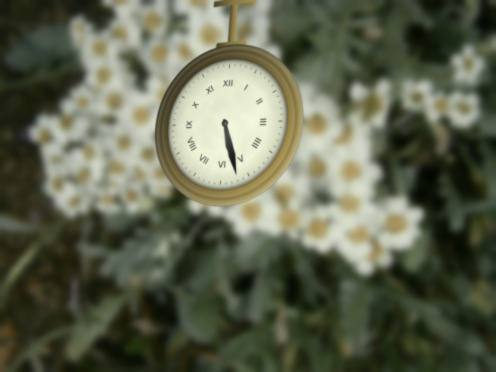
**5:27**
